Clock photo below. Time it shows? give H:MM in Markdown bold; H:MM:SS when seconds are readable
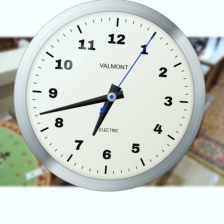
**6:42:05**
